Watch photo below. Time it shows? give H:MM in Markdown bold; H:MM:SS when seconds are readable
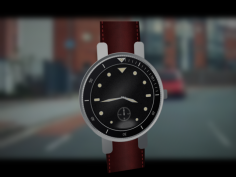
**3:44**
